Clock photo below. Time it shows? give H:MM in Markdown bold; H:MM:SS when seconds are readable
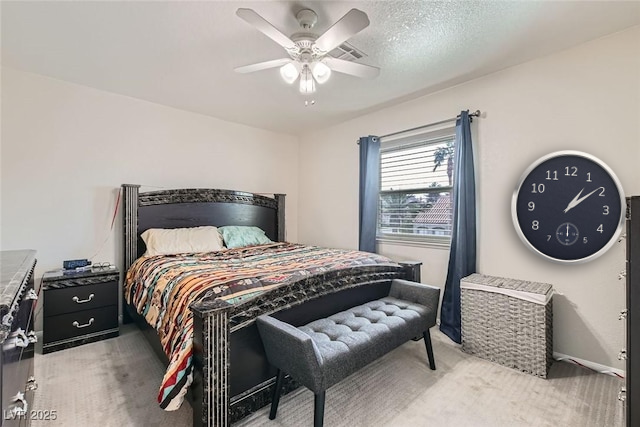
**1:09**
